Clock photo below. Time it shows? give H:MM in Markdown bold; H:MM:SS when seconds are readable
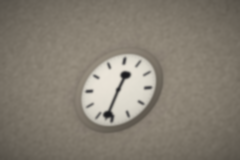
**12:32**
